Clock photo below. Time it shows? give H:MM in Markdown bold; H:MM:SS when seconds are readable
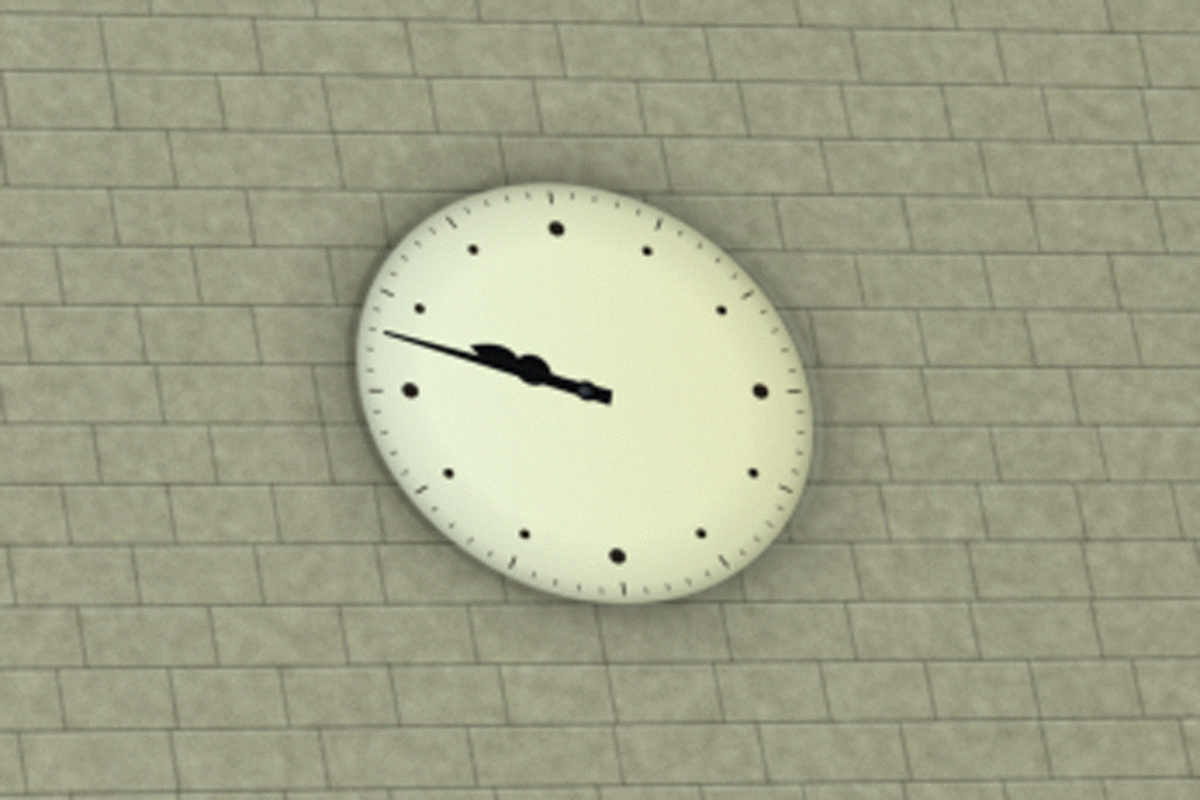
**9:48**
